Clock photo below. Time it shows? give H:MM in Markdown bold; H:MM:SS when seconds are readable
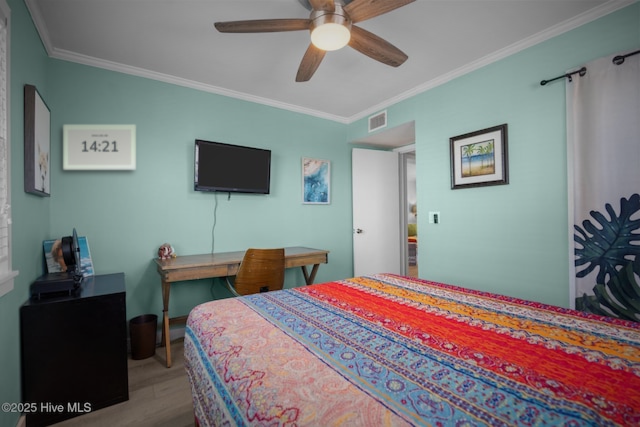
**14:21**
